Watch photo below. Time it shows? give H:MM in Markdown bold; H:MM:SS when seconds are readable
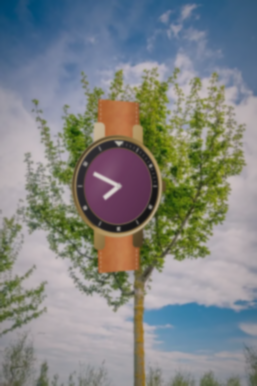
**7:49**
